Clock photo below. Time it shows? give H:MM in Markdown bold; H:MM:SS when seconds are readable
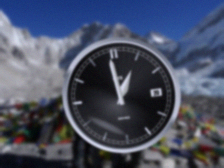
**12:59**
